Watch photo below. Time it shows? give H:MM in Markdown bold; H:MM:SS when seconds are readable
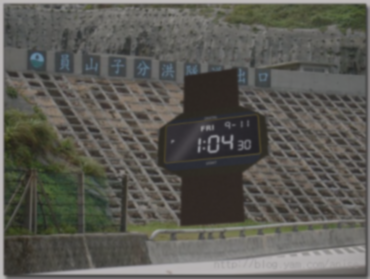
**1:04**
